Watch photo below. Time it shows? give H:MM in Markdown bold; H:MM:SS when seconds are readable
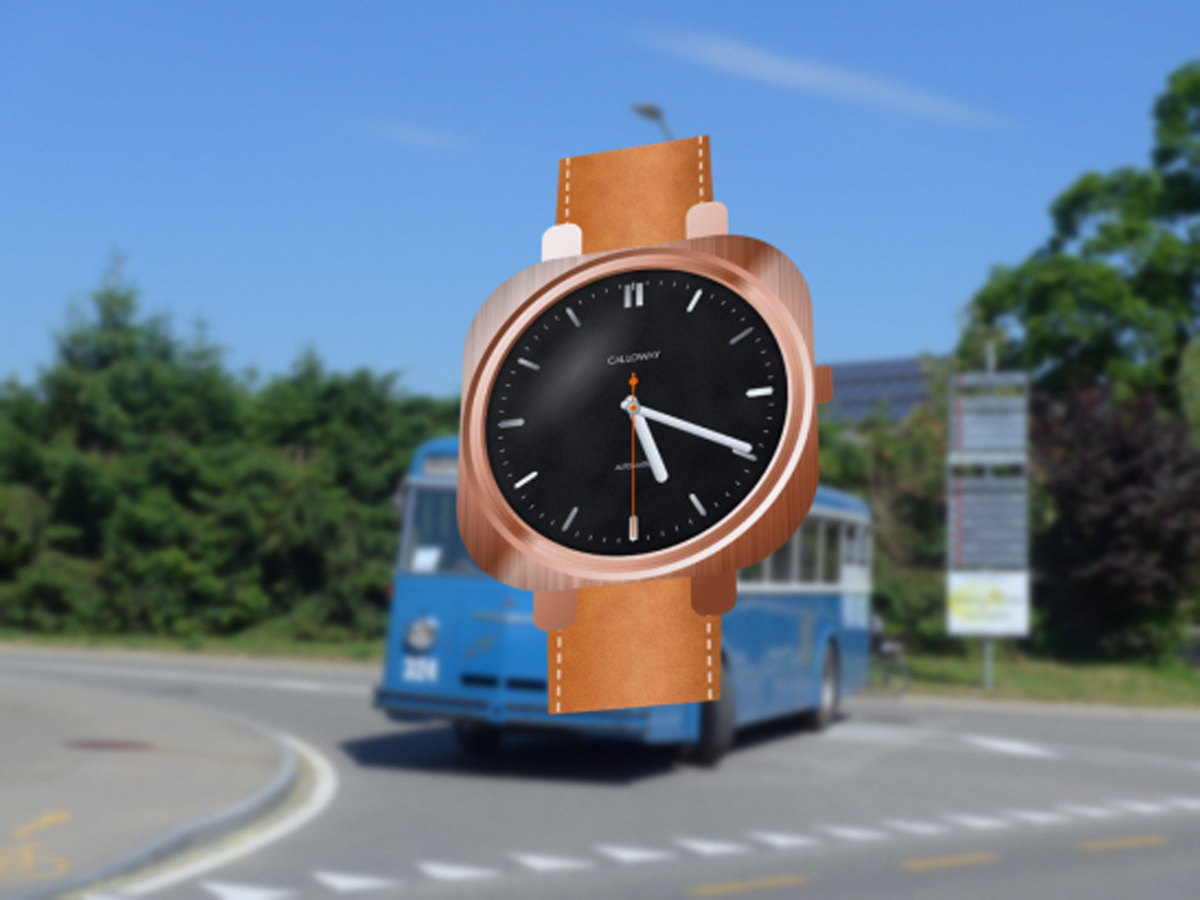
**5:19:30**
